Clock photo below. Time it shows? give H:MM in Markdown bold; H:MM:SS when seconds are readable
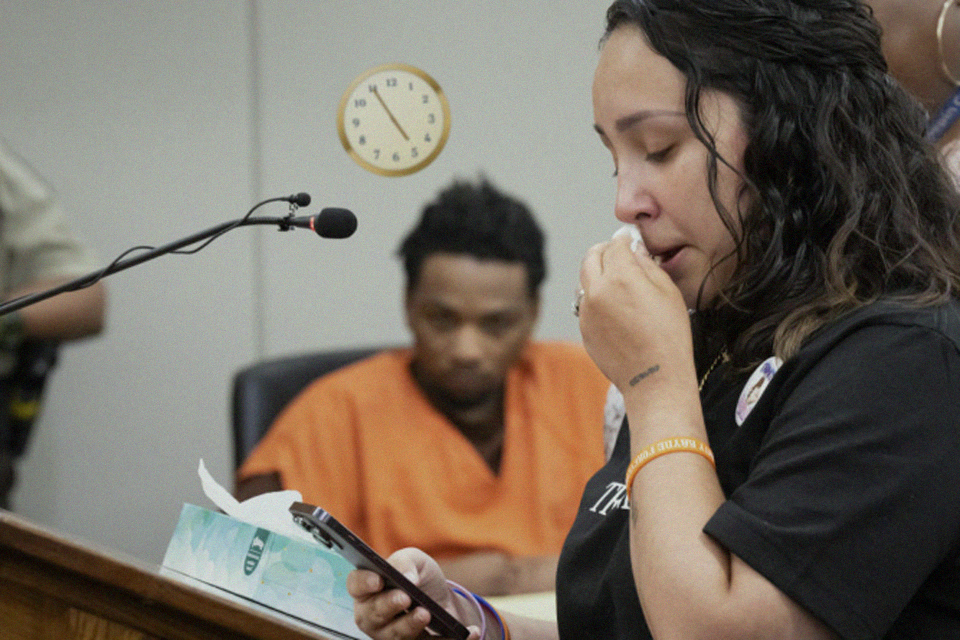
**4:55**
